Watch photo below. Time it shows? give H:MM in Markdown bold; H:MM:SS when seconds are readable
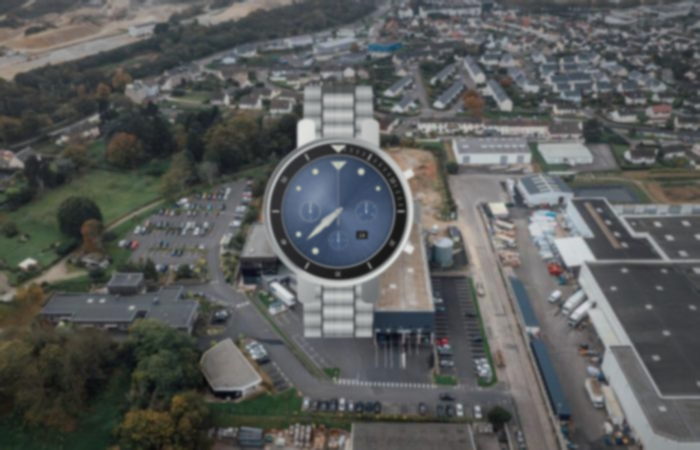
**7:38**
